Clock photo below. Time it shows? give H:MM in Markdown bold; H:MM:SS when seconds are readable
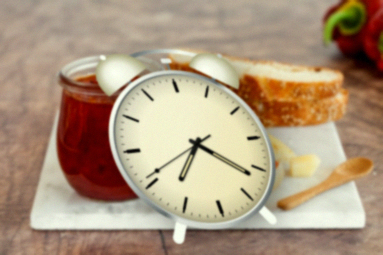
**7:21:41**
